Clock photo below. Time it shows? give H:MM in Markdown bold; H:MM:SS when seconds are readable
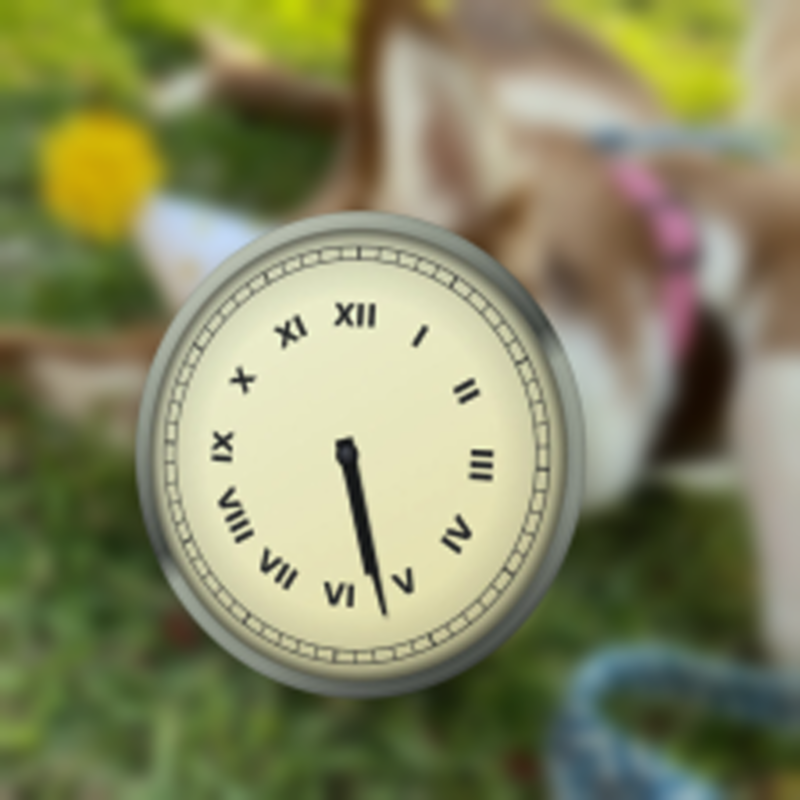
**5:27**
